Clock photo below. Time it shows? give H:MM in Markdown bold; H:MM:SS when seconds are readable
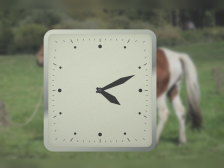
**4:11**
